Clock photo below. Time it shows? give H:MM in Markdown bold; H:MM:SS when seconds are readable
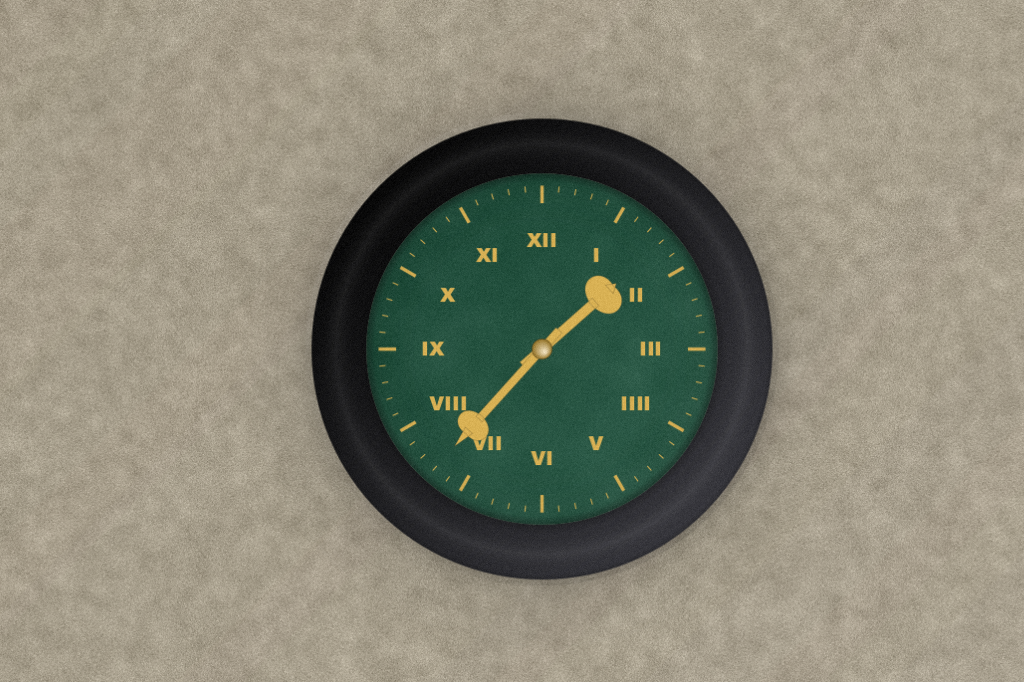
**1:37**
